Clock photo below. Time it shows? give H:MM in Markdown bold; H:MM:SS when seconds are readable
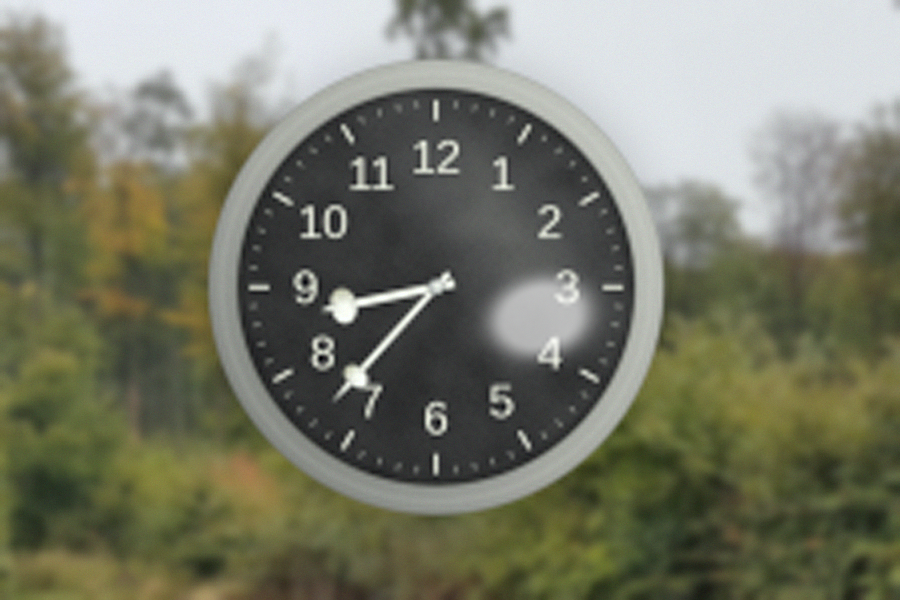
**8:37**
